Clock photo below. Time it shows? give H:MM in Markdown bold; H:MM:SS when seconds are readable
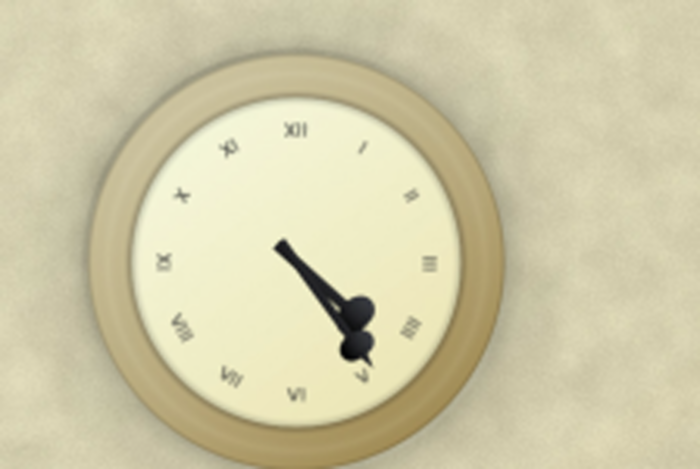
**4:24**
